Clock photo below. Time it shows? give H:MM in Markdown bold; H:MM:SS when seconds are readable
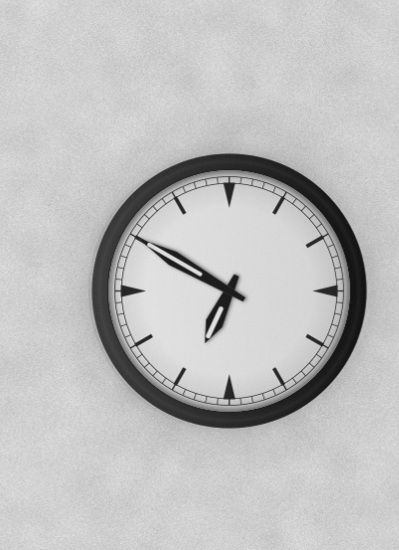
**6:50**
